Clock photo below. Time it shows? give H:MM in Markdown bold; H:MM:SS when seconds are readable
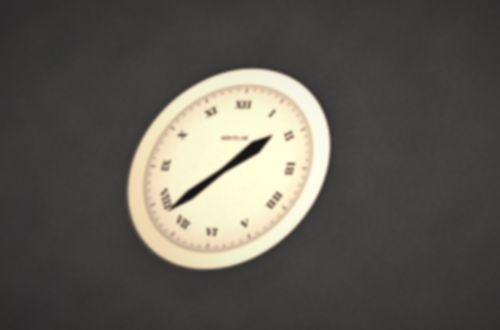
**1:38**
